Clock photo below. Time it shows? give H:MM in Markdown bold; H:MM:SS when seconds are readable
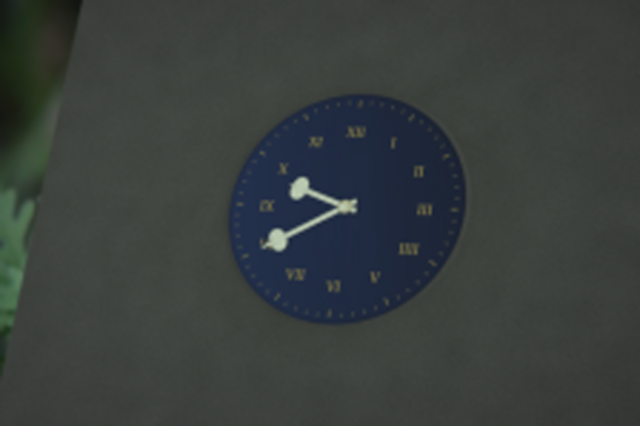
**9:40**
